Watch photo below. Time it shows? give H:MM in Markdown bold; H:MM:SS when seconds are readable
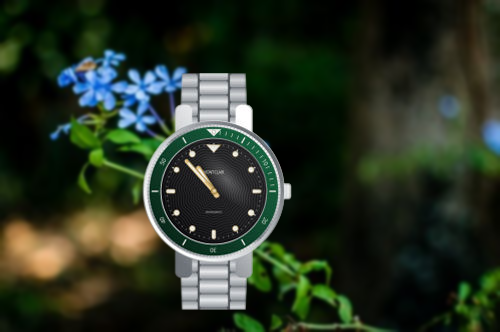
**10:53**
